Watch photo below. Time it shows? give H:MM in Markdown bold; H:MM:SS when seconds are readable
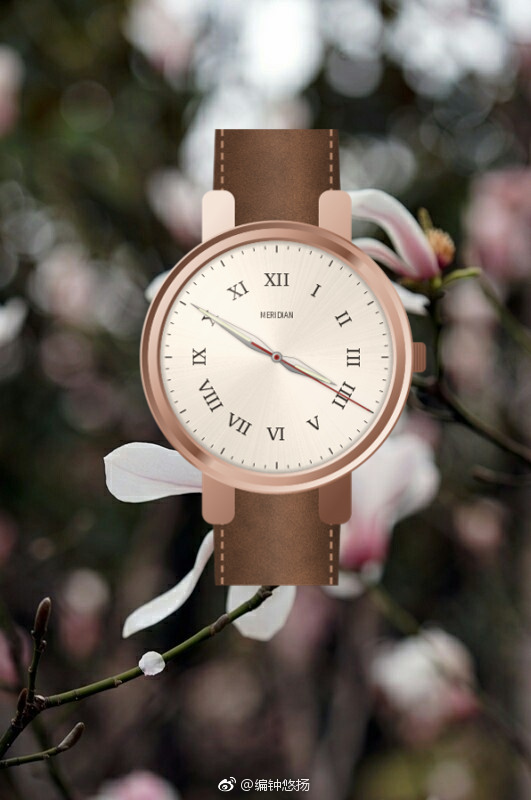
**3:50:20**
